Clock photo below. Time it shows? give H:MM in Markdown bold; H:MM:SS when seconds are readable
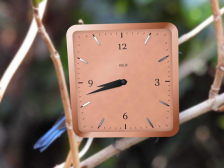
**8:42**
